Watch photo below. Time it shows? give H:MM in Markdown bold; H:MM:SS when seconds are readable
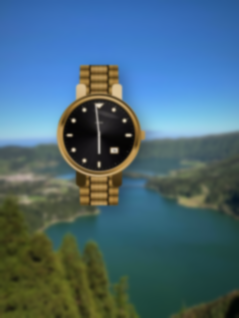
**5:59**
